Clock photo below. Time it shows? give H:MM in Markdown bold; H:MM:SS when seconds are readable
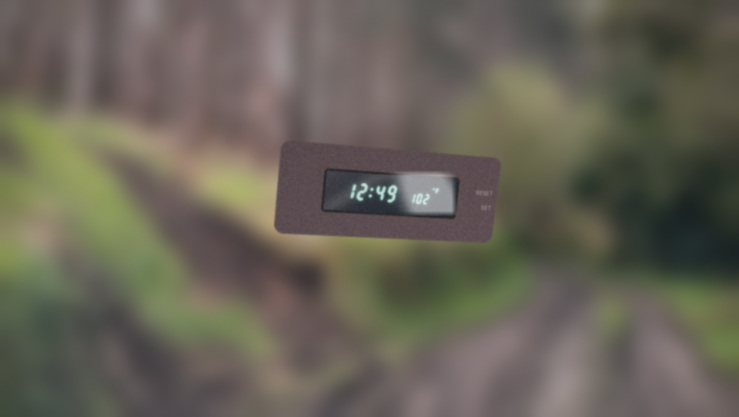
**12:49**
